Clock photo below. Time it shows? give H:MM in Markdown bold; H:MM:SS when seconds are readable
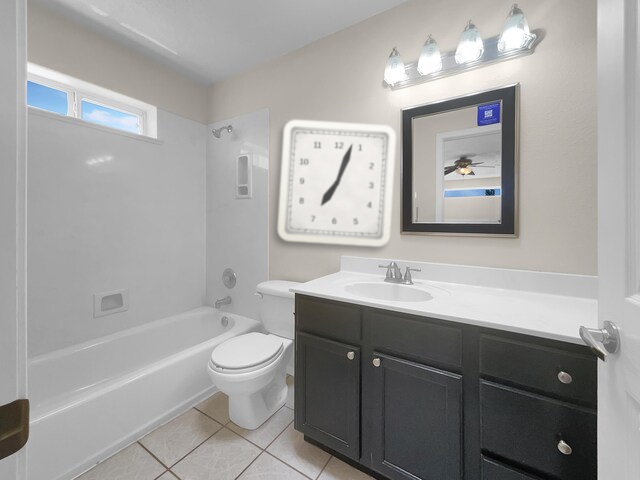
**7:03**
